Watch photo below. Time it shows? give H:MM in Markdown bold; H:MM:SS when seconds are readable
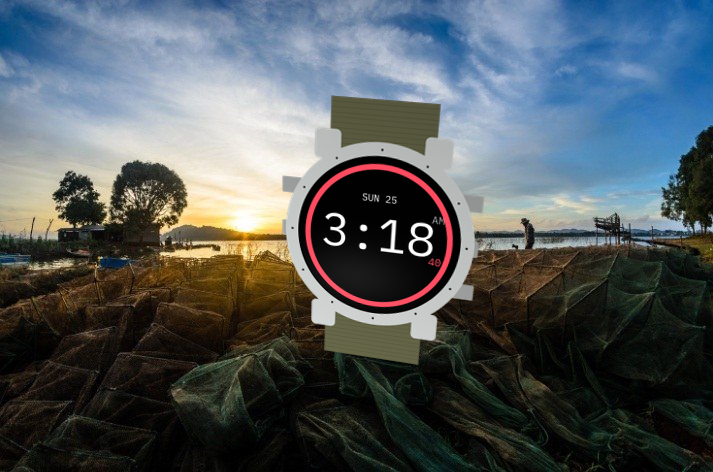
**3:18:40**
